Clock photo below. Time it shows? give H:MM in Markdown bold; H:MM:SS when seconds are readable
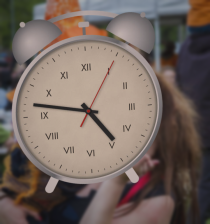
**4:47:05**
